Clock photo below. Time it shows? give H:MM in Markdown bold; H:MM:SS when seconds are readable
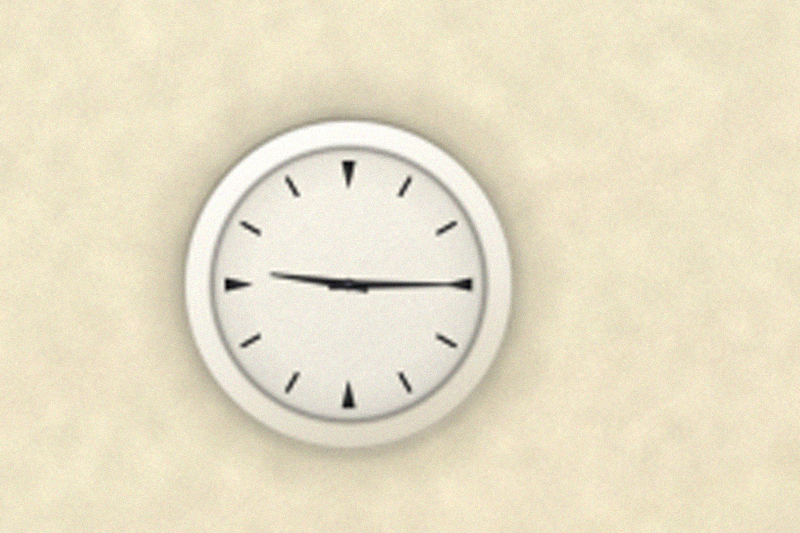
**9:15**
